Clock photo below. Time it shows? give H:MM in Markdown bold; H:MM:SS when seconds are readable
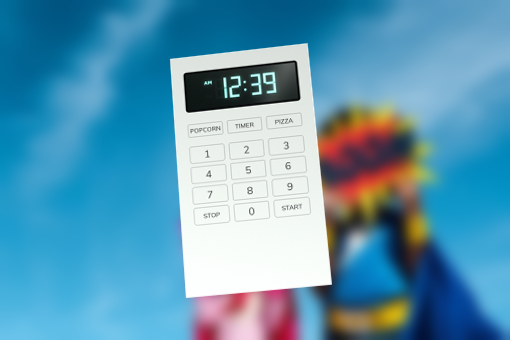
**12:39**
